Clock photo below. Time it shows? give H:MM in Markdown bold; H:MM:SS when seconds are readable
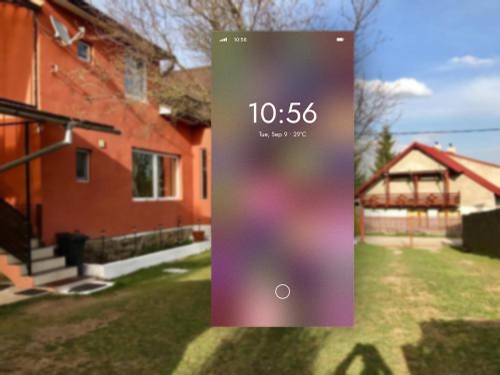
**10:56**
